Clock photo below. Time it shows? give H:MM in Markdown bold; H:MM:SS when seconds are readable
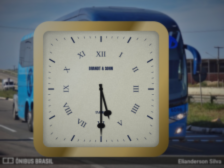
**5:30**
